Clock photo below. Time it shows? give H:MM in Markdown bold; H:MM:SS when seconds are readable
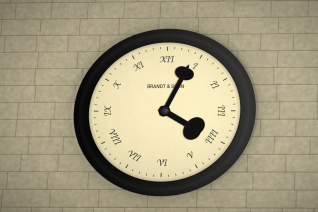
**4:04**
